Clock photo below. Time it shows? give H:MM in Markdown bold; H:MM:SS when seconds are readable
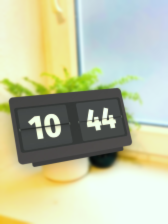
**10:44**
